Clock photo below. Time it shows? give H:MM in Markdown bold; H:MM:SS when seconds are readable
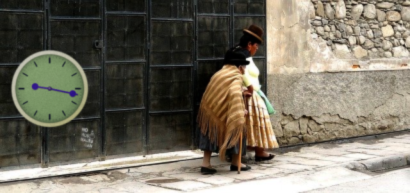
**9:17**
